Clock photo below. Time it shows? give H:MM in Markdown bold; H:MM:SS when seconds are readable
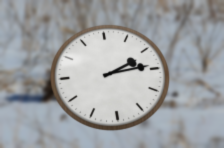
**2:14**
